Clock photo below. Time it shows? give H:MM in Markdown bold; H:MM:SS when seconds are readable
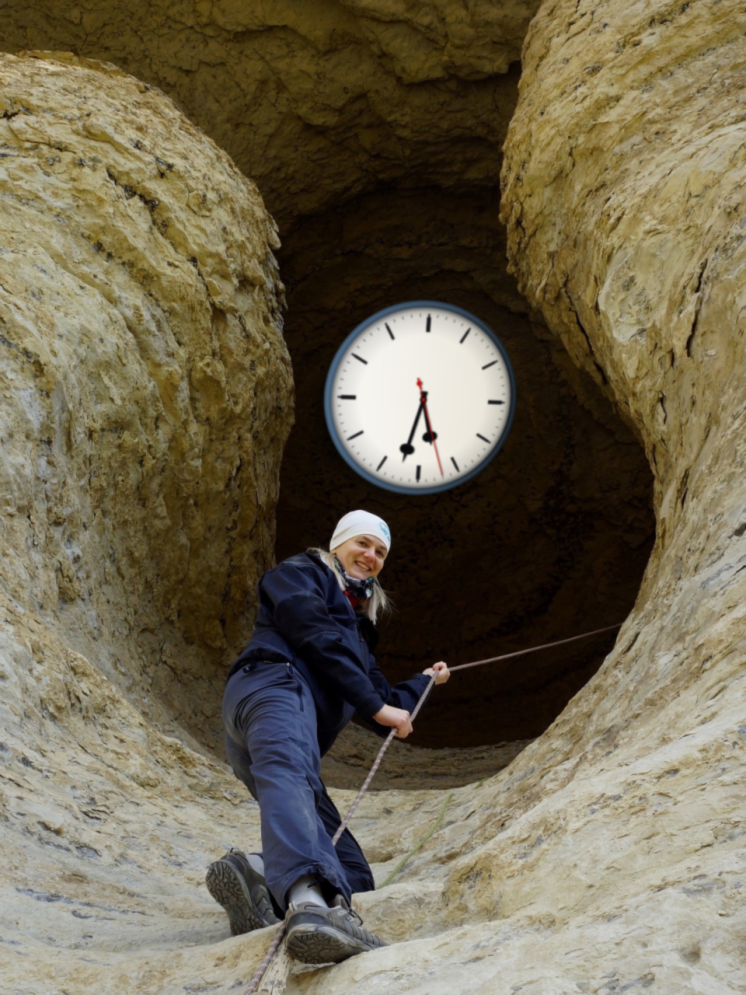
**5:32:27**
